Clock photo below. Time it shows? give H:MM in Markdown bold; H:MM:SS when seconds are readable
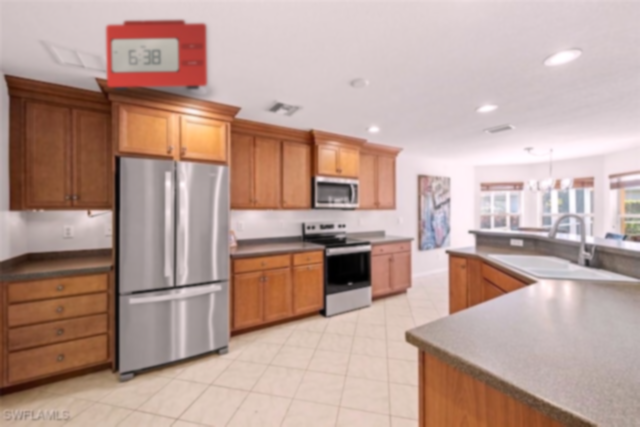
**6:38**
